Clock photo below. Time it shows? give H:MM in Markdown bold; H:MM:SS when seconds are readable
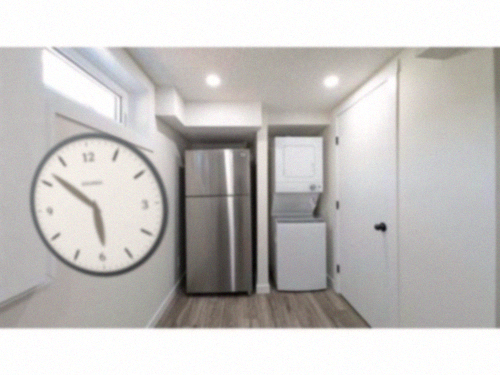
**5:52**
